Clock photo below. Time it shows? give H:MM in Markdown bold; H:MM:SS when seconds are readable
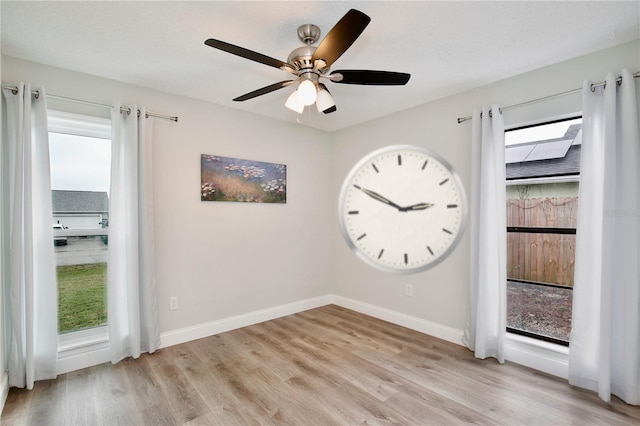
**2:50**
